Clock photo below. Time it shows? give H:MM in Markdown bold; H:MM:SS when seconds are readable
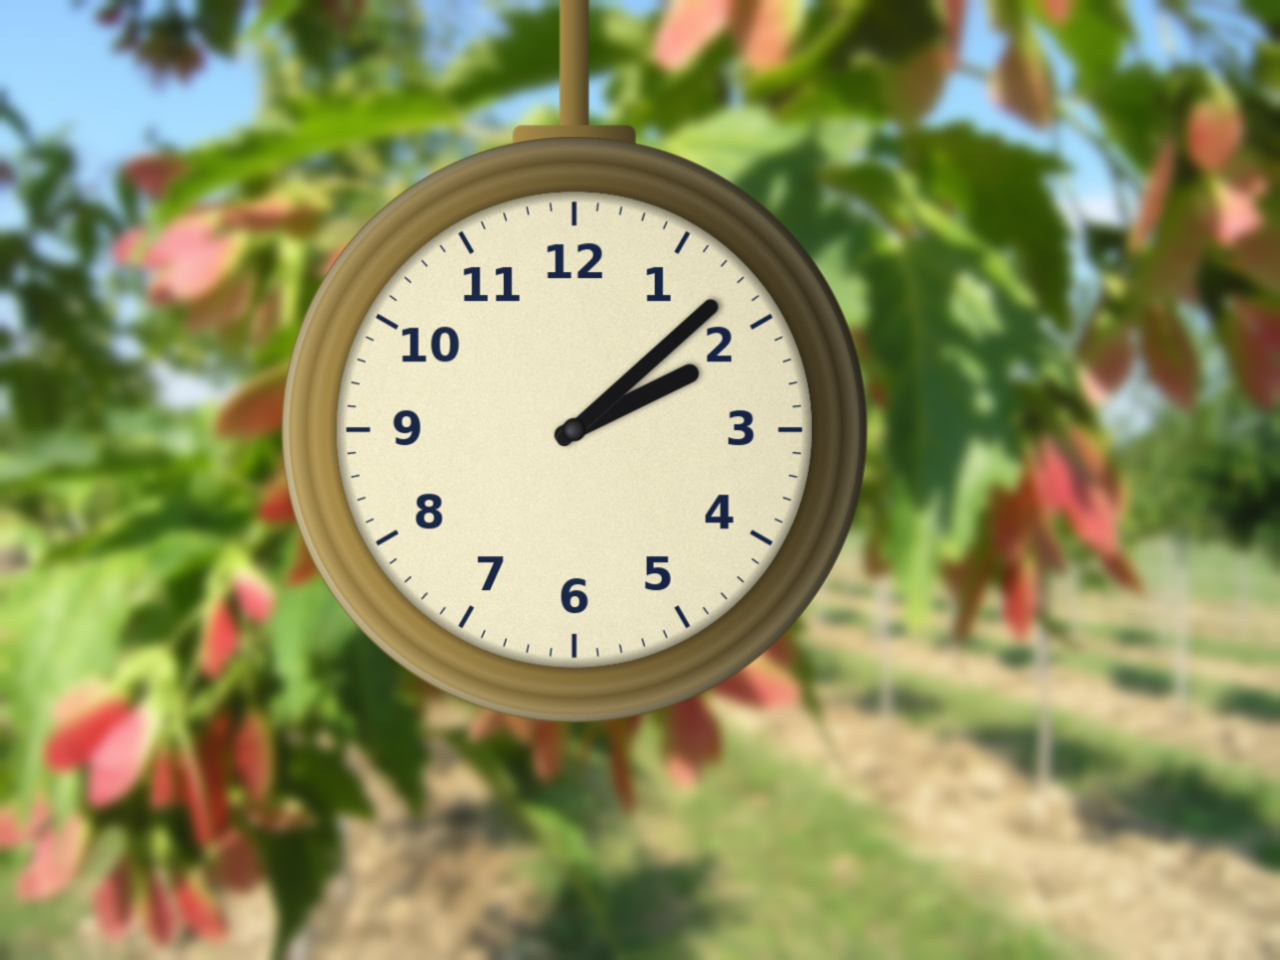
**2:08**
